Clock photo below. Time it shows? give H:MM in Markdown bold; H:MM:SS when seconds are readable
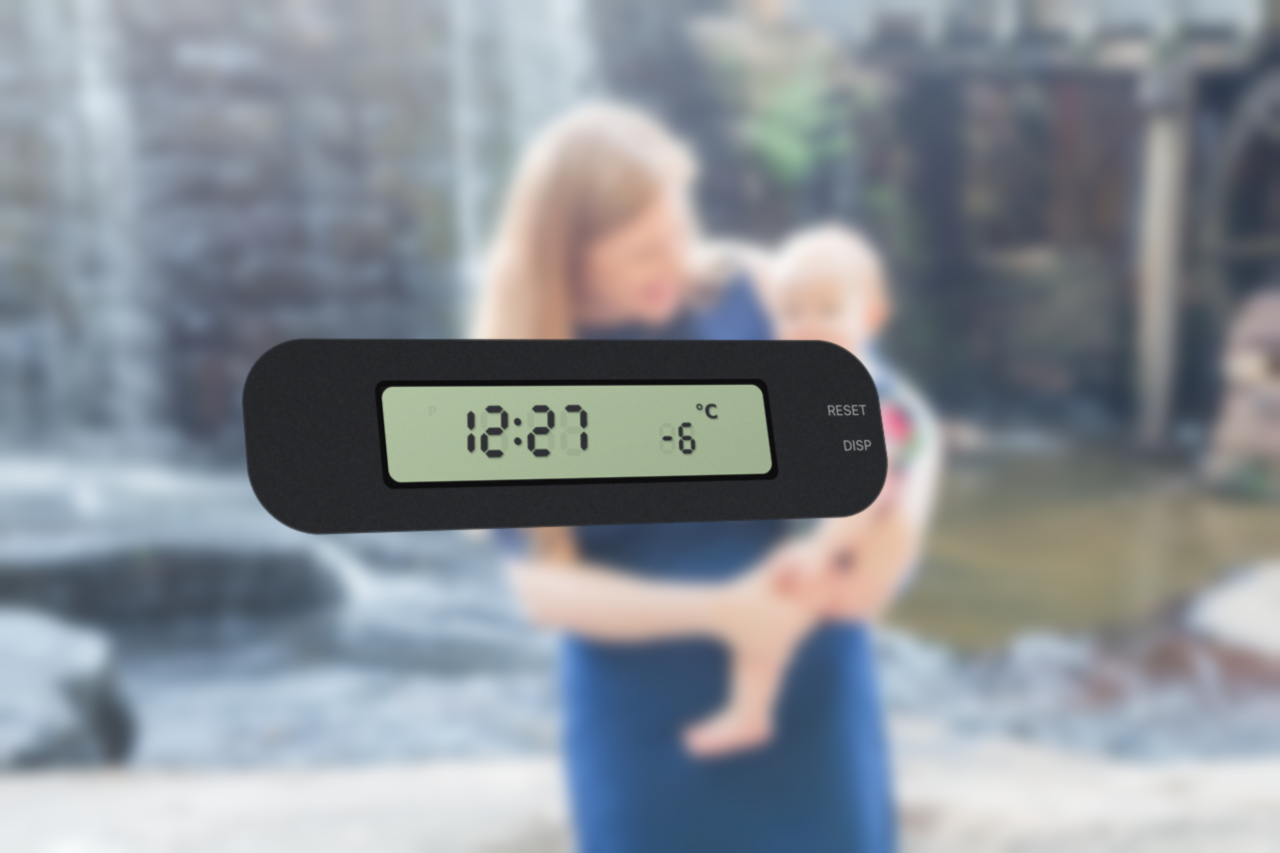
**12:27**
